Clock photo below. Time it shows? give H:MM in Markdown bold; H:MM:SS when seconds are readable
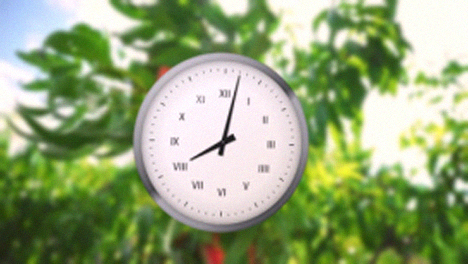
**8:02**
